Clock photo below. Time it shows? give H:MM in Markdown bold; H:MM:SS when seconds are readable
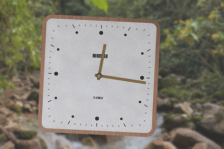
**12:16**
